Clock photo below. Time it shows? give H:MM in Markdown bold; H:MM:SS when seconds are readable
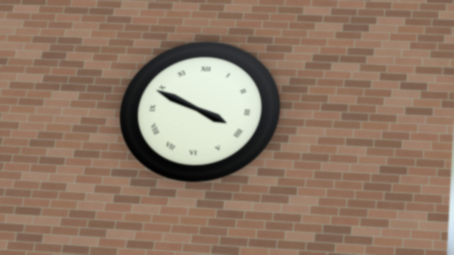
**3:49**
